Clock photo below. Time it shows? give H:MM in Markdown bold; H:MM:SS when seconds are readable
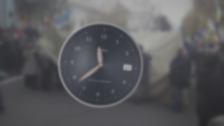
**11:38**
